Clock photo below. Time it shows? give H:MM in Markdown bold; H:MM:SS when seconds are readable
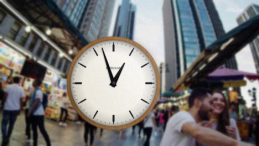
**12:57**
